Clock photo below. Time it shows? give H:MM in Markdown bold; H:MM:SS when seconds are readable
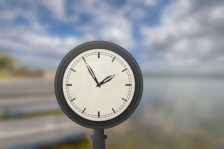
**1:55**
